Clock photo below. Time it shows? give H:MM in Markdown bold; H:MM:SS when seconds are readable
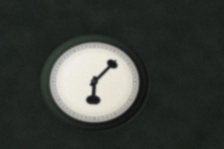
**6:07**
